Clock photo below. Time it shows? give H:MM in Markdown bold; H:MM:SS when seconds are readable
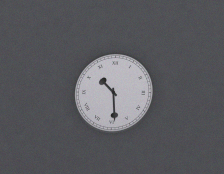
**10:29**
